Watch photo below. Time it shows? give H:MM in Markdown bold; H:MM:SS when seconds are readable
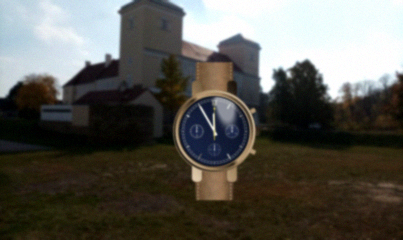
**11:55**
